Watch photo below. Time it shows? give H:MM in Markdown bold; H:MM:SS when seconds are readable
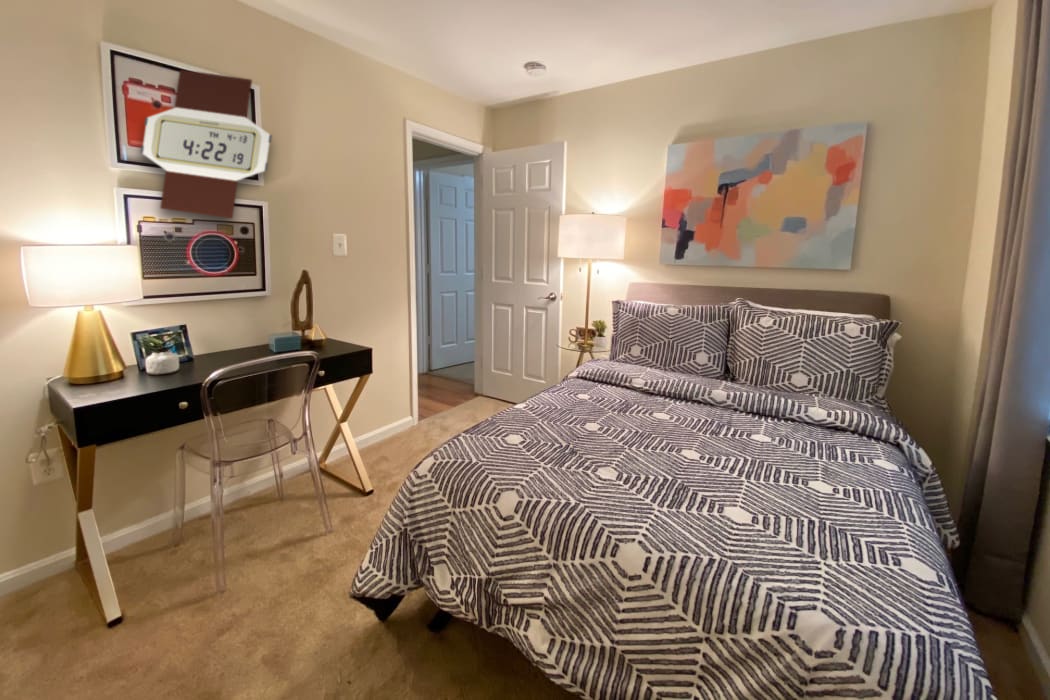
**4:22:19**
